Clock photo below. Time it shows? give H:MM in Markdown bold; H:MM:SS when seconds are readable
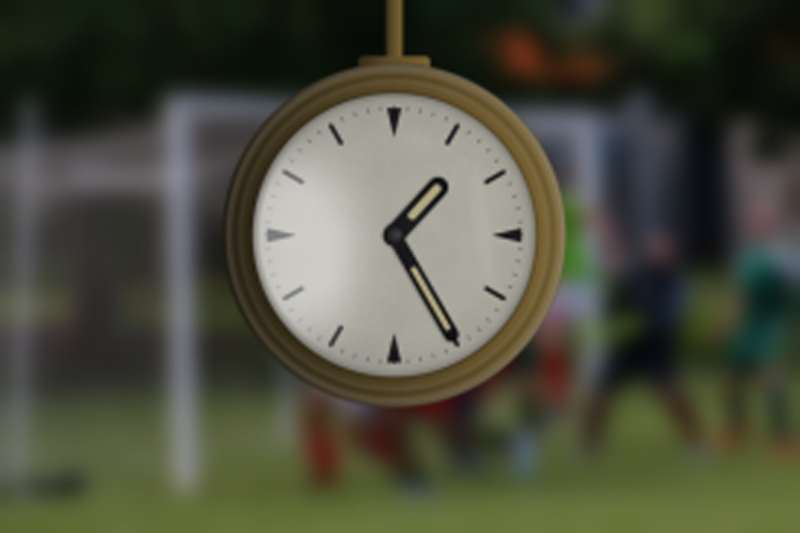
**1:25**
